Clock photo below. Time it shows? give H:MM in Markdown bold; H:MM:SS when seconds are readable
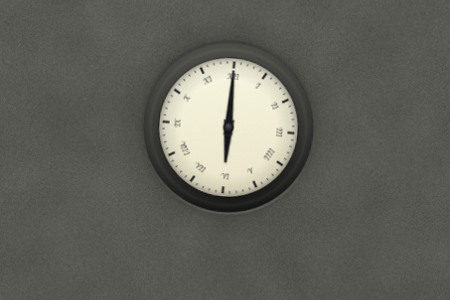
**6:00**
